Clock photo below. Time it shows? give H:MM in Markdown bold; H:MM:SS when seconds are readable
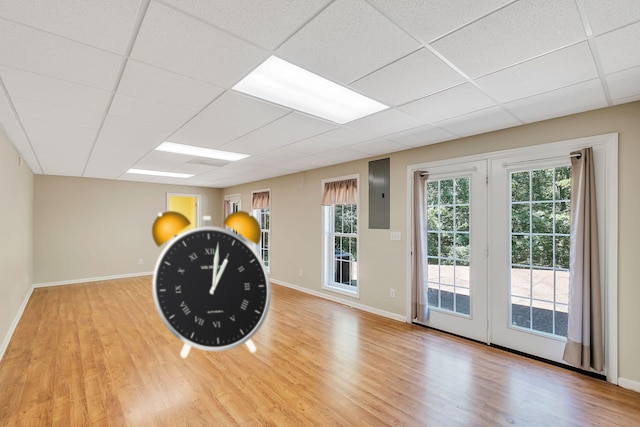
**1:02**
